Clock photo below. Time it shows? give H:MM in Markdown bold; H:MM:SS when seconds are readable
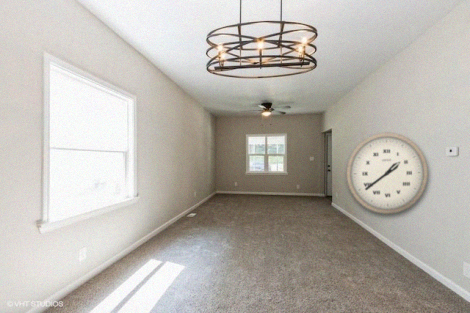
**1:39**
